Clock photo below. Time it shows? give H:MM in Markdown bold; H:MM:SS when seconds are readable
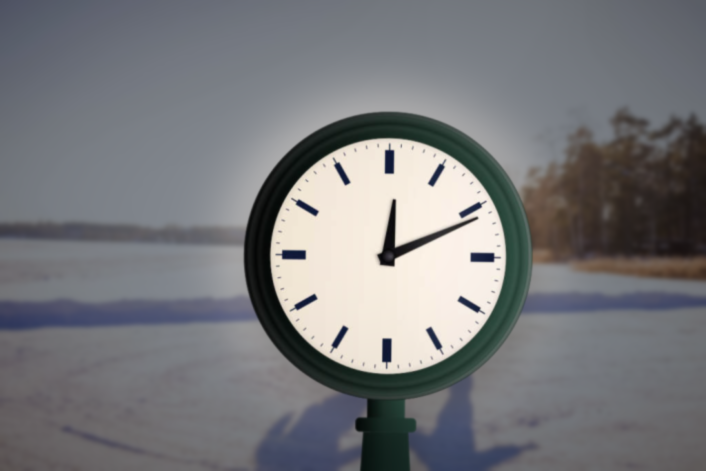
**12:11**
